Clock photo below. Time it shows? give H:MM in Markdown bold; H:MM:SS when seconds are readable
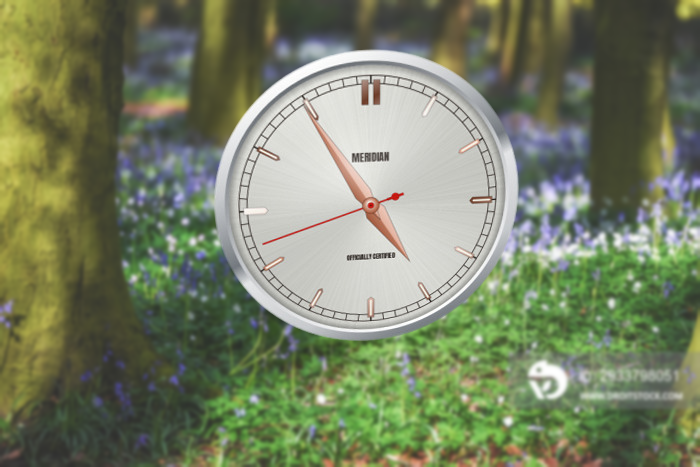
**4:54:42**
